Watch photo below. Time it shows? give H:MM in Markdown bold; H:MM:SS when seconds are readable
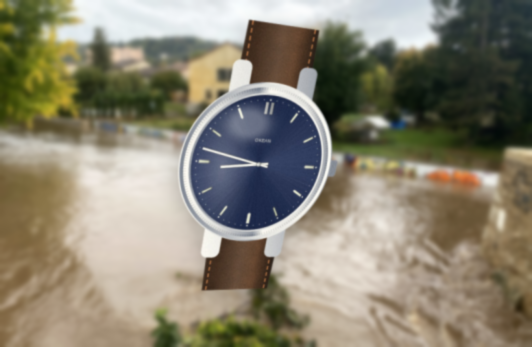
**8:47**
